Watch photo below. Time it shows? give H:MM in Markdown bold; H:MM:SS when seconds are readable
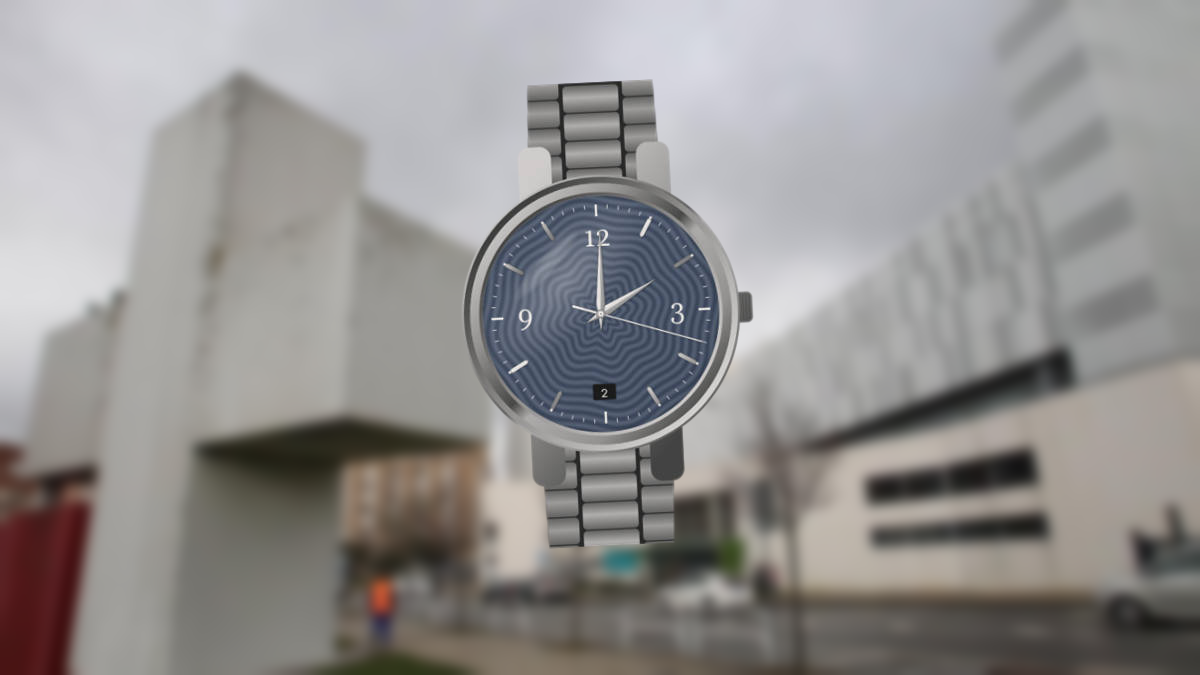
**2:00:18**
